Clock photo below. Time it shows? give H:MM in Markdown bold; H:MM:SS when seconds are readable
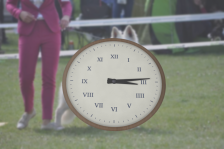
**3:14**
